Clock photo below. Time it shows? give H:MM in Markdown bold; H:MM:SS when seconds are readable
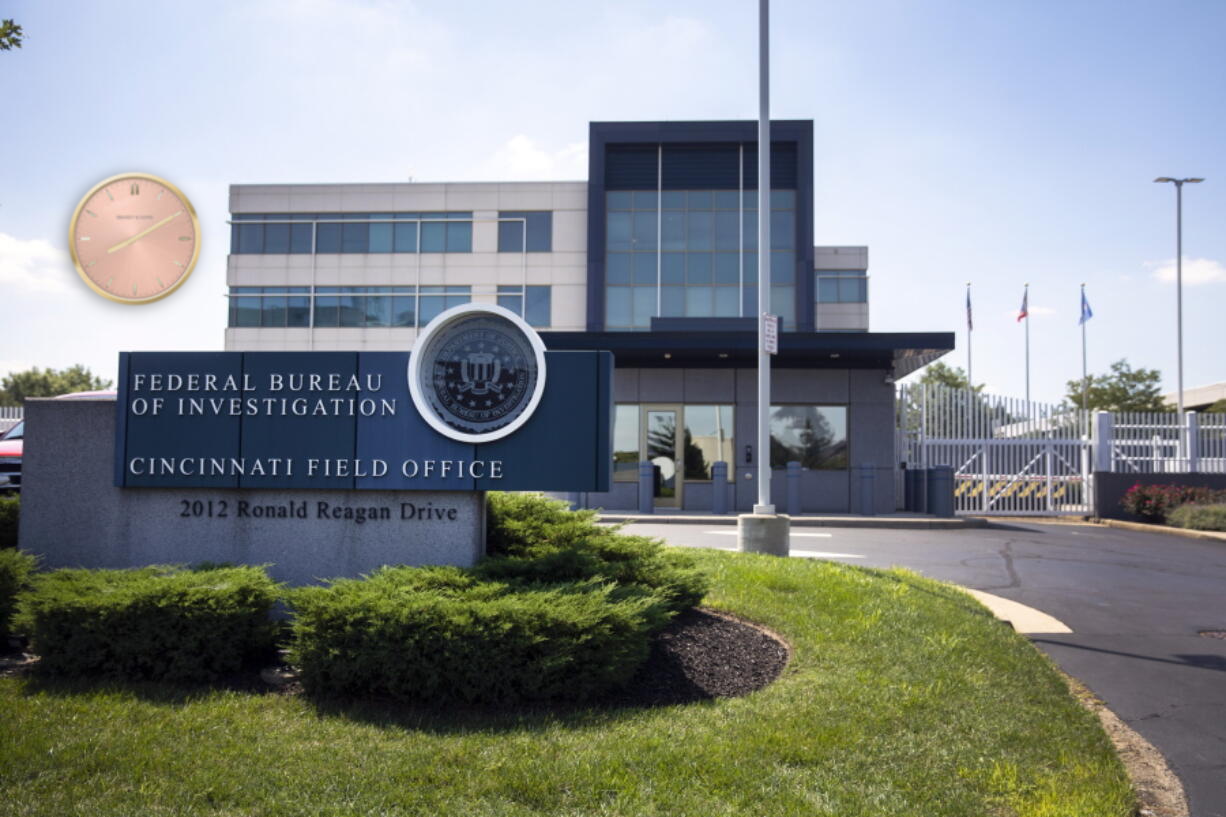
**8:10**
